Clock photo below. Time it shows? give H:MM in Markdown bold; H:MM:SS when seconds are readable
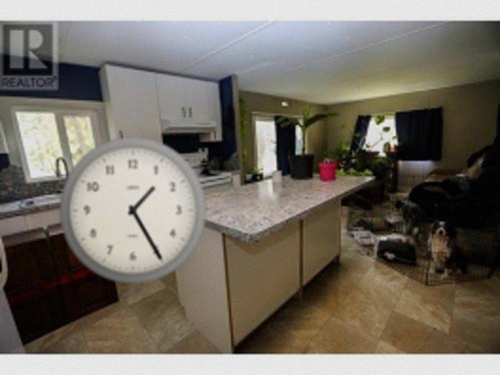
**1:25**
